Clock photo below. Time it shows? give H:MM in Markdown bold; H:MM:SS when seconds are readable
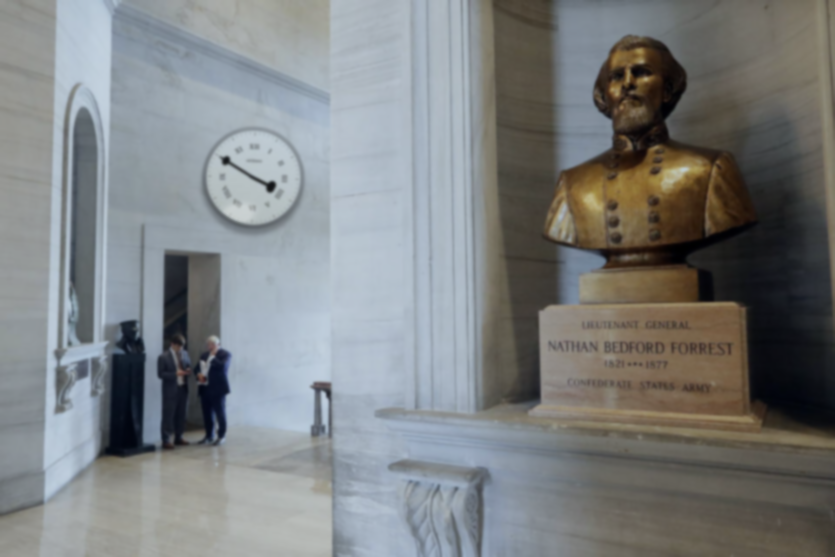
**3:50**
